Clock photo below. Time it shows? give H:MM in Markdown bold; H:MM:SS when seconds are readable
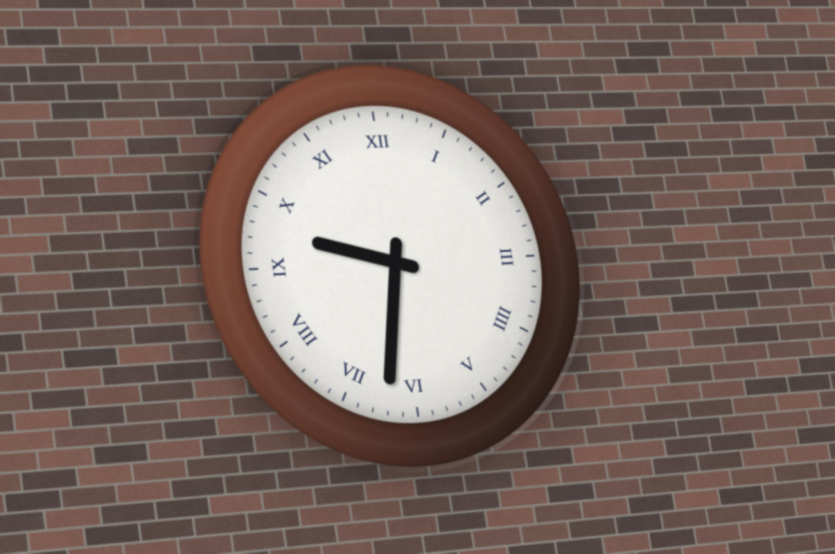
**9:32**
